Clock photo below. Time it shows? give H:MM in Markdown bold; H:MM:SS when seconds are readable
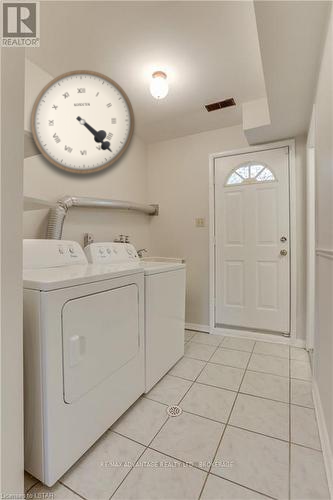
**4:23**
